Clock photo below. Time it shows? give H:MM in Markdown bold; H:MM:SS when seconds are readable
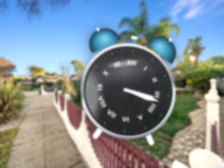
**3:17**
